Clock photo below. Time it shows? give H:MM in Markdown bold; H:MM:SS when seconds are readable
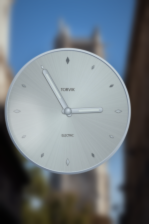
**2:55**
